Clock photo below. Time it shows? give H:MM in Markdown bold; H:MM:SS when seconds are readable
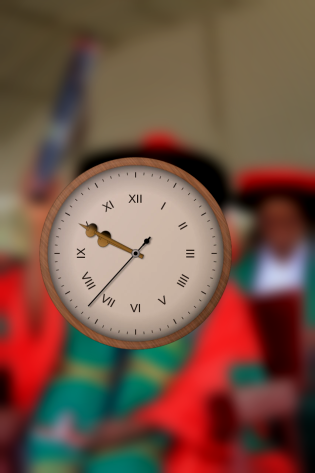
**9:49:37**
